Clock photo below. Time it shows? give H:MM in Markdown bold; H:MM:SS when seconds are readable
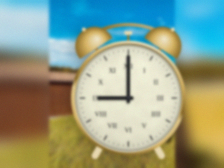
**9:00**
